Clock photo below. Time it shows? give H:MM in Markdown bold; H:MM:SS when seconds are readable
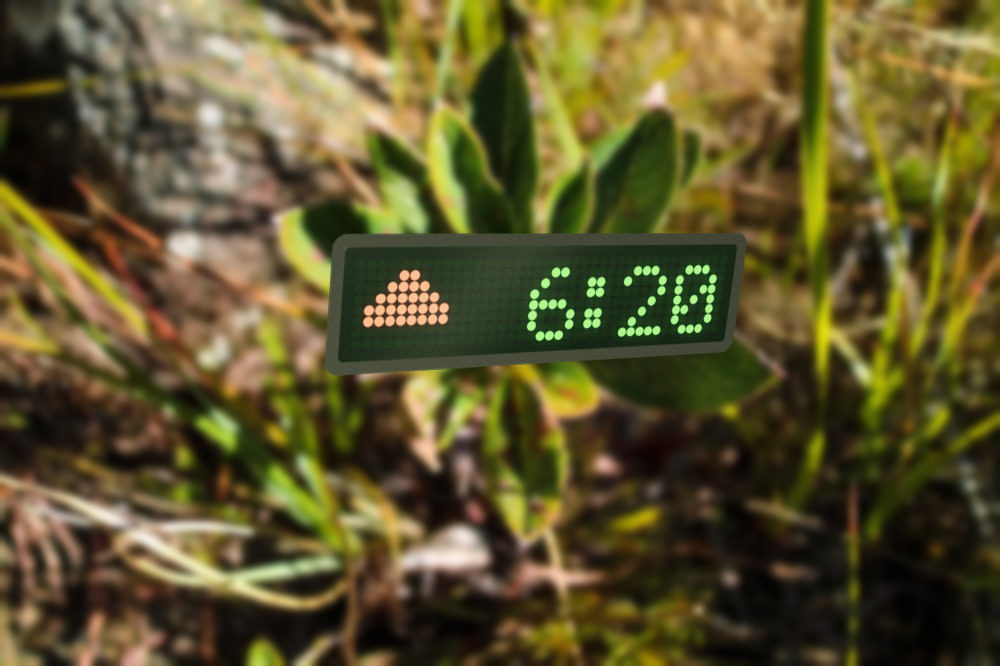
**6:20**
